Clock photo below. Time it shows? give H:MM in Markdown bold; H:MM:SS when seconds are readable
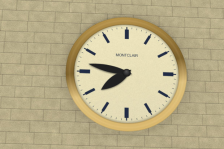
**7:47**
